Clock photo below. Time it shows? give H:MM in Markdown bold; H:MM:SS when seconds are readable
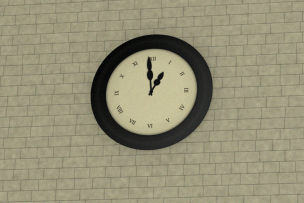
**12:59**
